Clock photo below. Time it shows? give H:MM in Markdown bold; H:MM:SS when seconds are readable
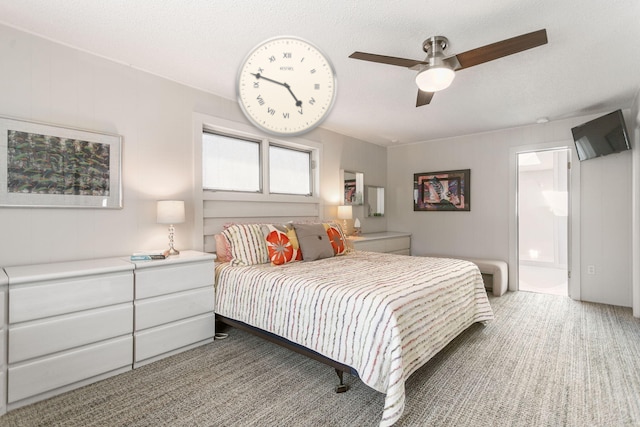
**4:48**
